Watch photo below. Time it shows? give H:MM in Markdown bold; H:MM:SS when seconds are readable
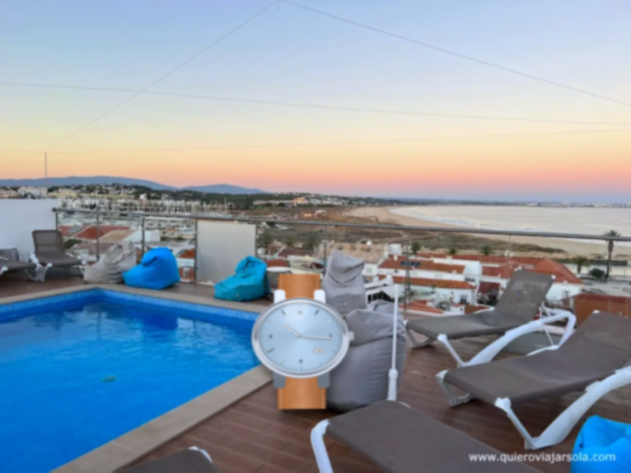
**10:16**
